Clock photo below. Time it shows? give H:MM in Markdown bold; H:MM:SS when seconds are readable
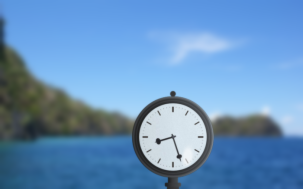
**8:27**
